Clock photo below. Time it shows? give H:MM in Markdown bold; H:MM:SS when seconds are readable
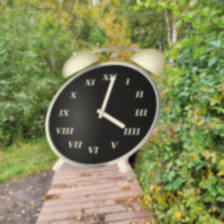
**4:01**
